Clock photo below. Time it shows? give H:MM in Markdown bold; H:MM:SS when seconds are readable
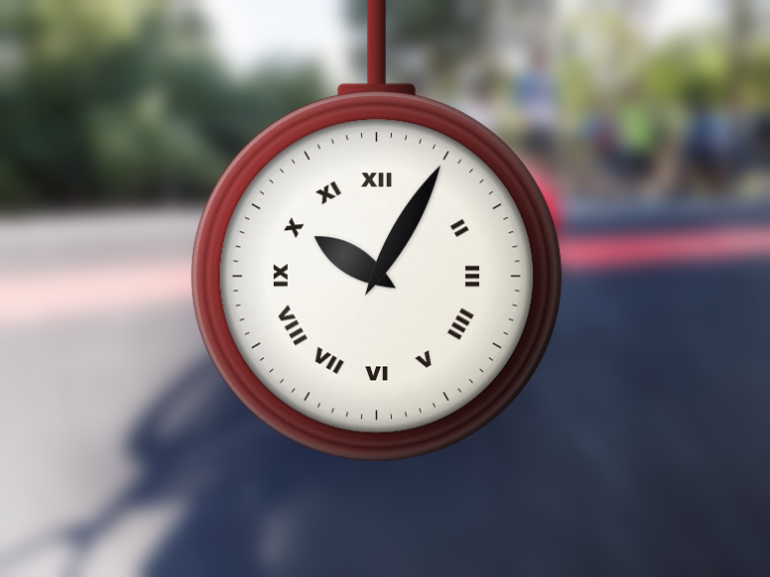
**10:05**
